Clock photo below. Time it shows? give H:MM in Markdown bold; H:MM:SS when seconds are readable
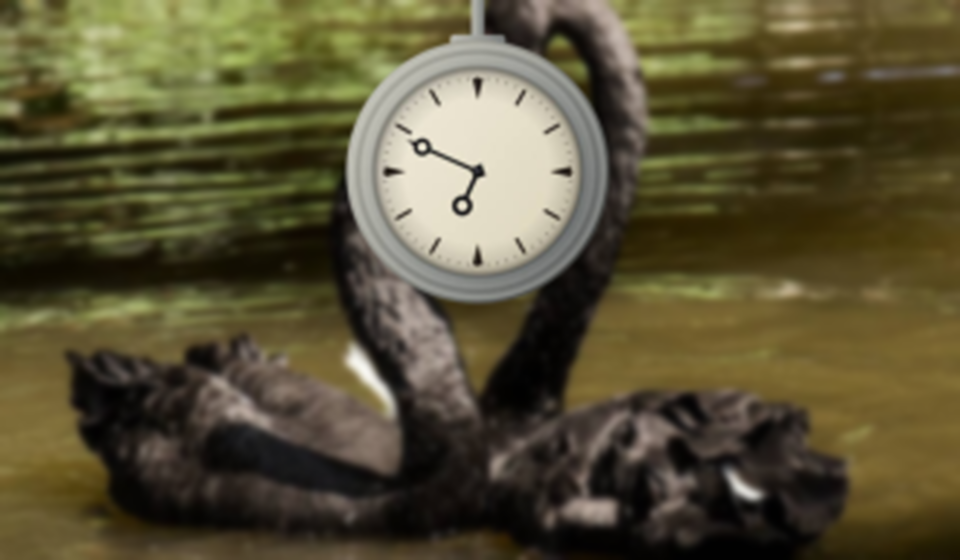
**6:49**
